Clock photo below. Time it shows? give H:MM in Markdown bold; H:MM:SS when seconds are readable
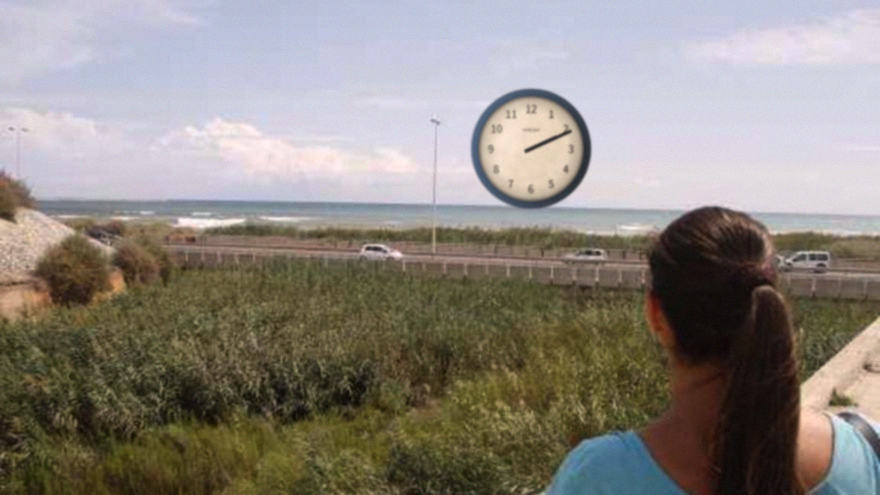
**2:11**
